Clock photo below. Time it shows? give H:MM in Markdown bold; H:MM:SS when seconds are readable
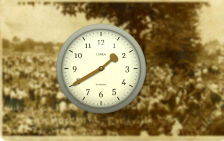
**1:40**
